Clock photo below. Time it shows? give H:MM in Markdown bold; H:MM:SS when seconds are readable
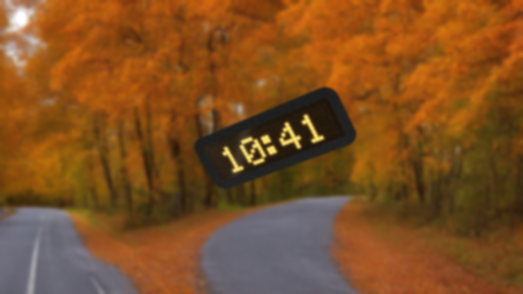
**10:41**
